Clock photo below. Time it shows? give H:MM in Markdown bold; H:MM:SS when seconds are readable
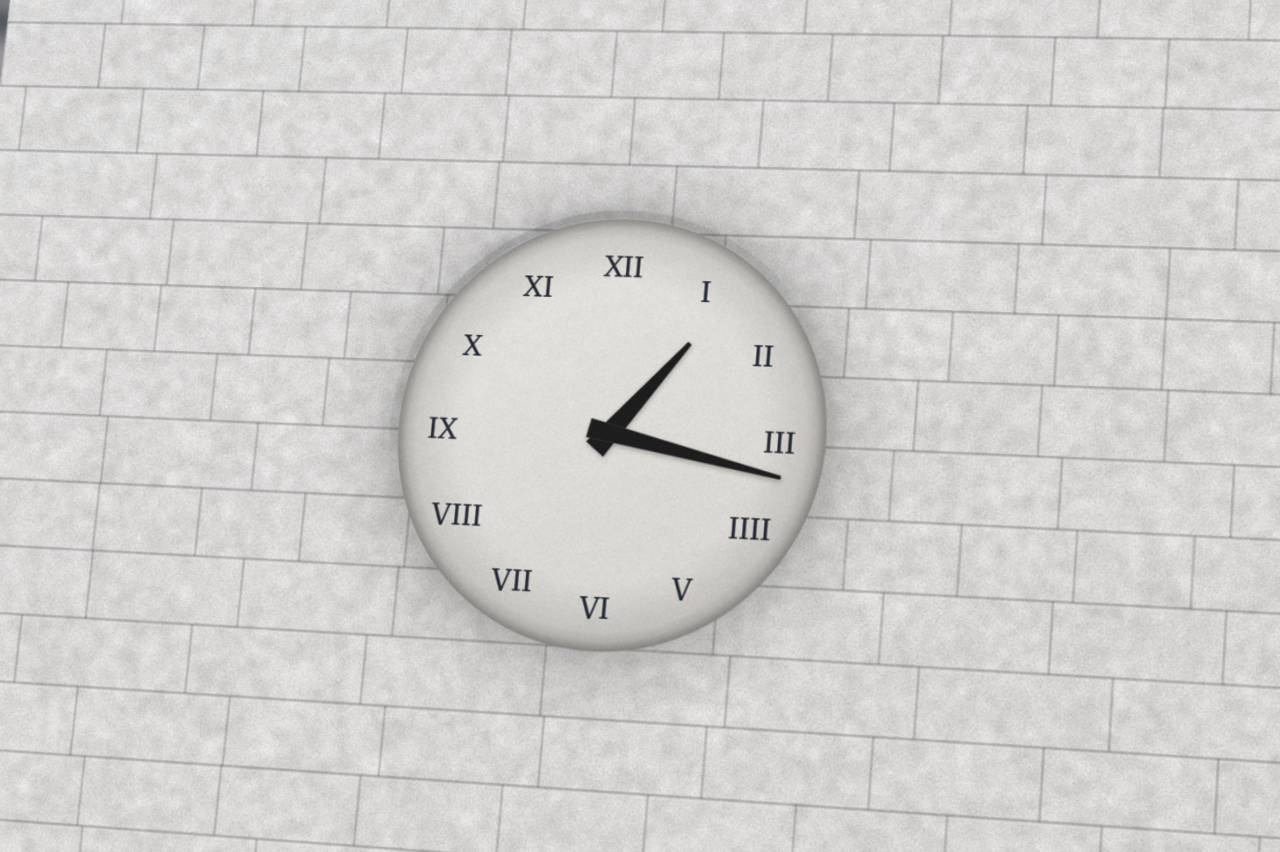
**1:17**
